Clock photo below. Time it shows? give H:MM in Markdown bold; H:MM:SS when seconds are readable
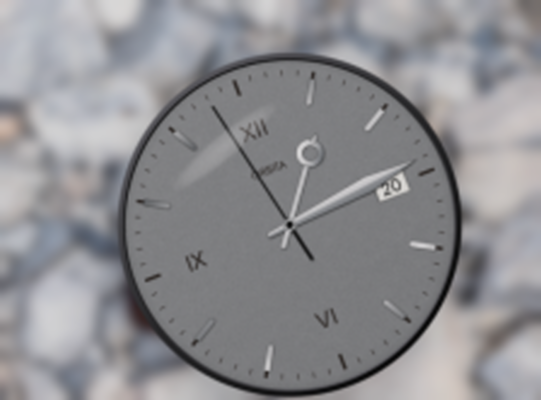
**1:13:58**
